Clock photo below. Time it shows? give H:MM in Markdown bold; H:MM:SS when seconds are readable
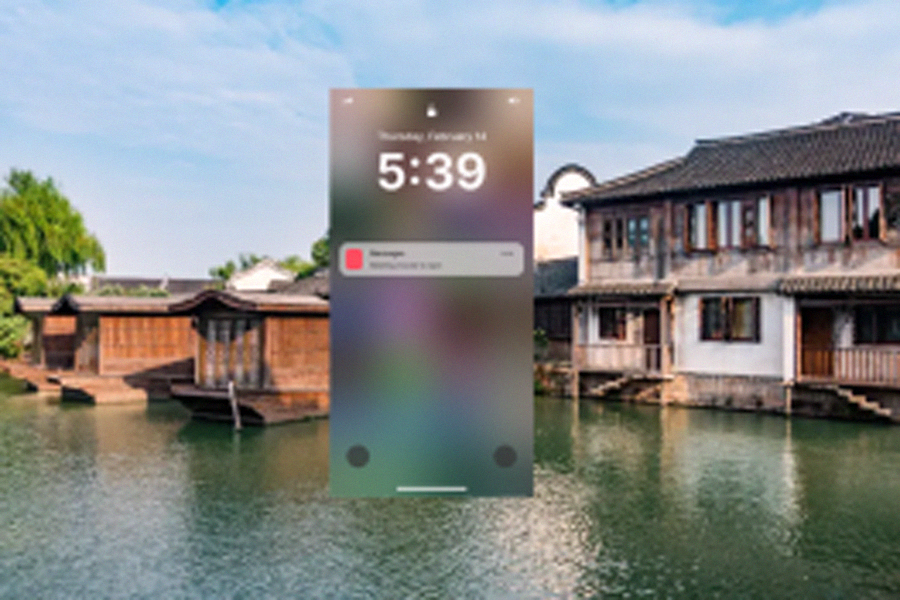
**5:39**
